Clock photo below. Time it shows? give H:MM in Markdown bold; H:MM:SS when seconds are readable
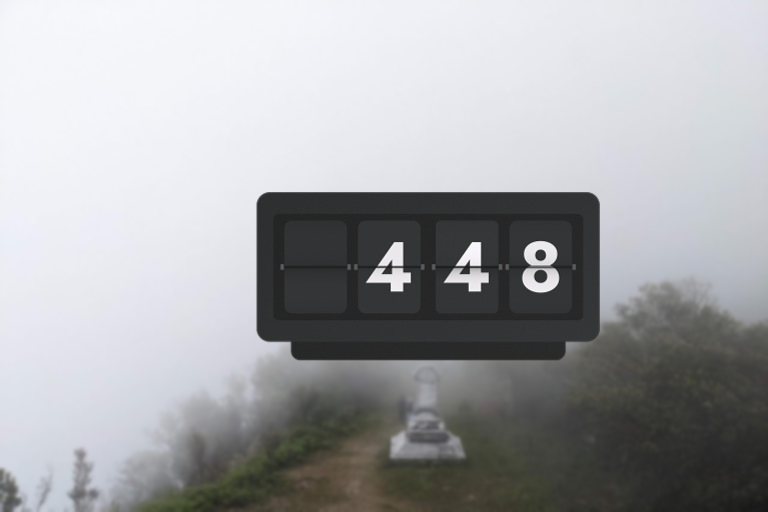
**4:48**
